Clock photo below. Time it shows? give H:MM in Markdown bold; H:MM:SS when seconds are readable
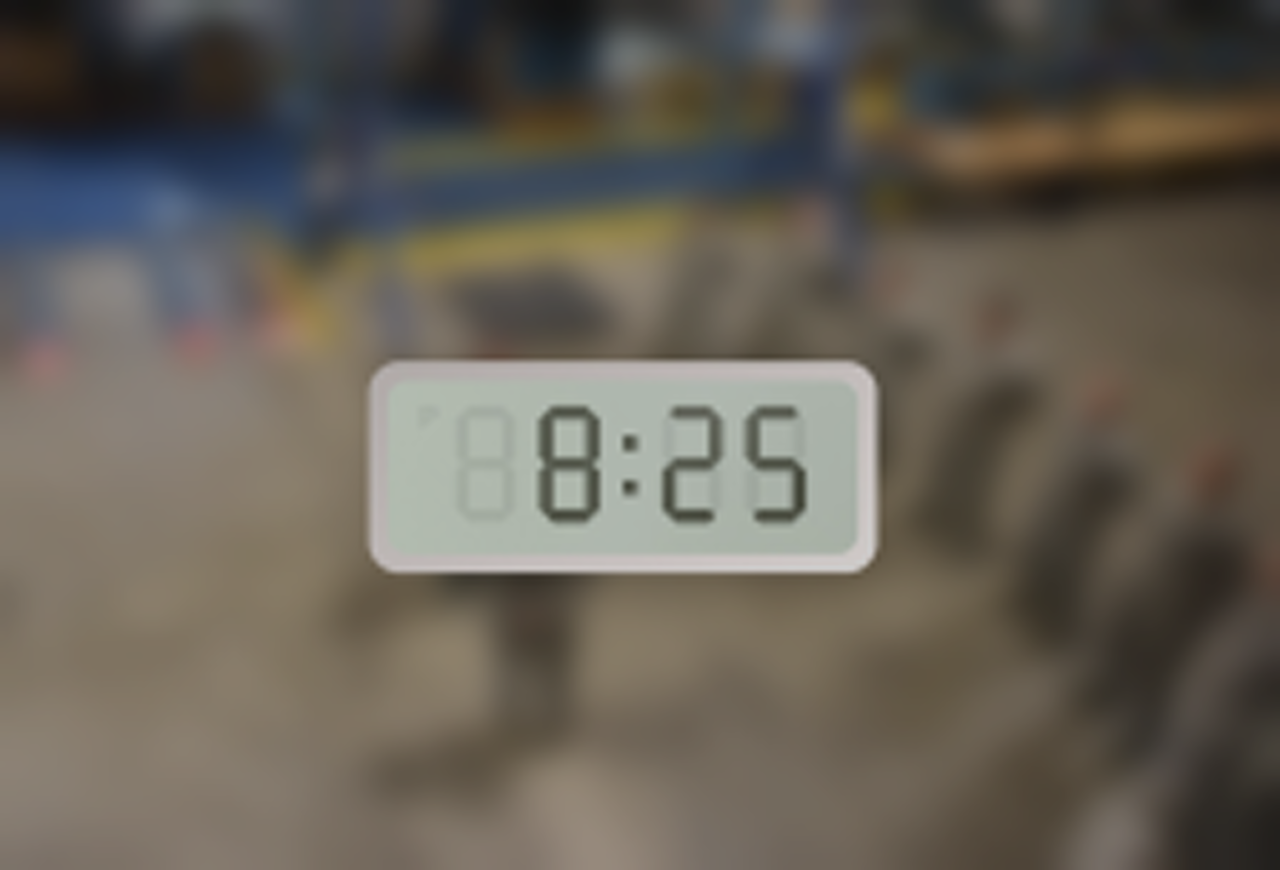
**8:25**
